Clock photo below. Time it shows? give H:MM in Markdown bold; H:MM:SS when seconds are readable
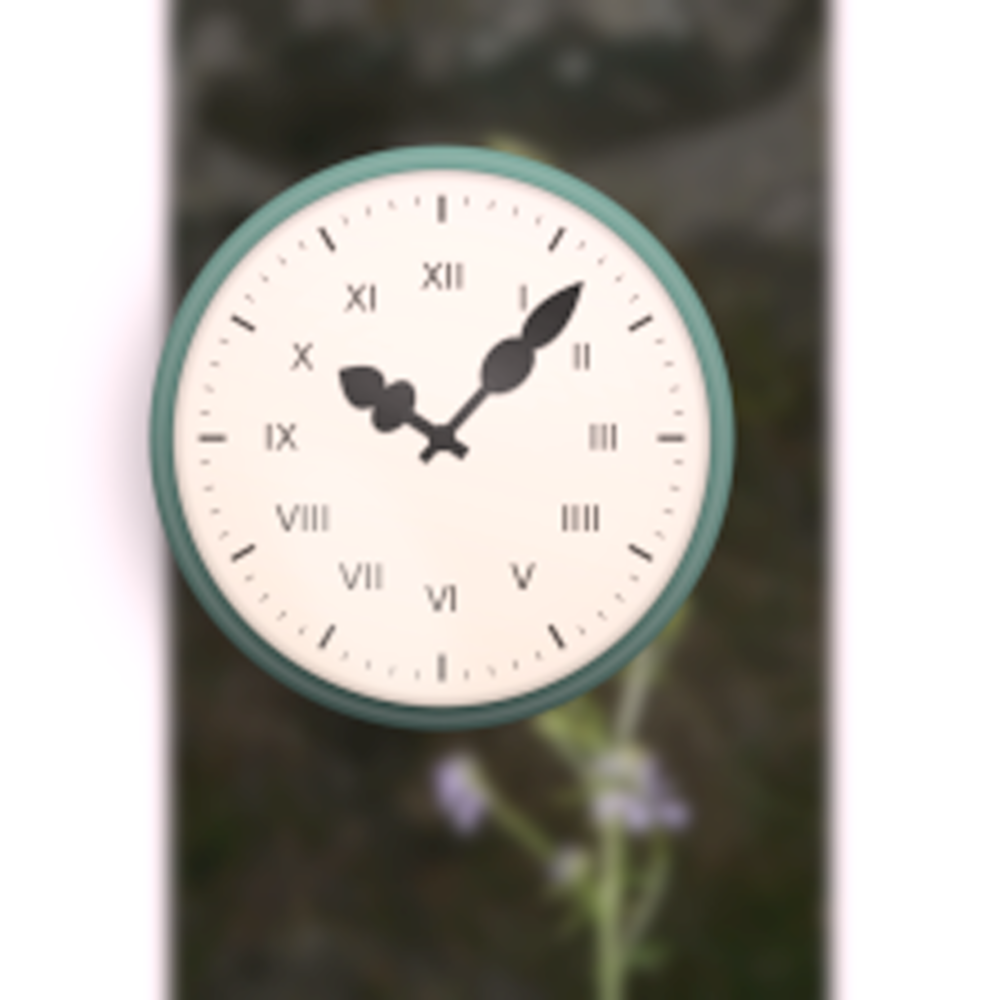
**10:07**
